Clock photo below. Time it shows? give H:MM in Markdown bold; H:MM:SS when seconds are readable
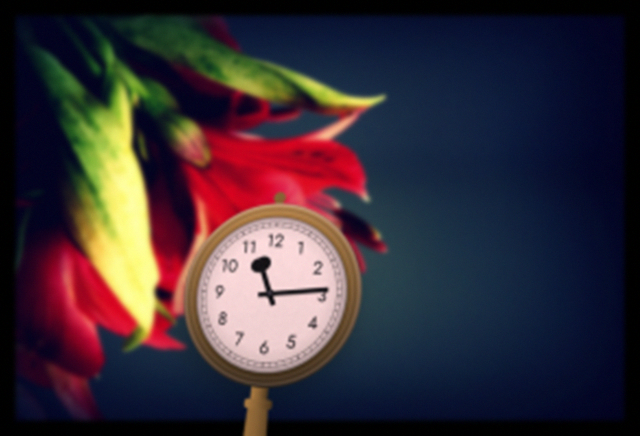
**11:14**
